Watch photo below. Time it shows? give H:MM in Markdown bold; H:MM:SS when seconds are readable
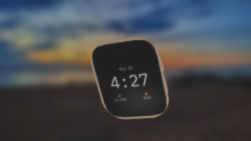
**4:27**
